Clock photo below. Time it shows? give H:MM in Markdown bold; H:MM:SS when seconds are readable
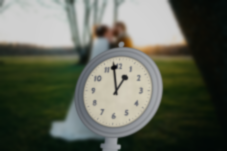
**12:58**
